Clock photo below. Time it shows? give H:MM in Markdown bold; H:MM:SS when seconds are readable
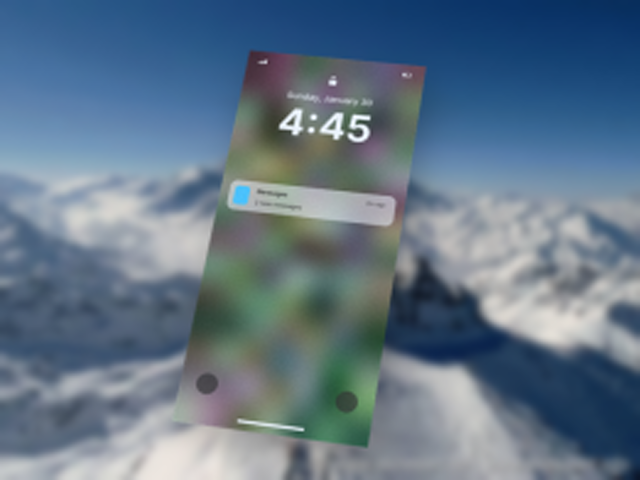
**4:45**
